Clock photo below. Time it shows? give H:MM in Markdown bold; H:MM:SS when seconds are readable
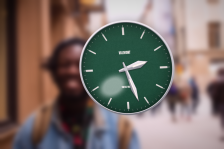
**2:27**
